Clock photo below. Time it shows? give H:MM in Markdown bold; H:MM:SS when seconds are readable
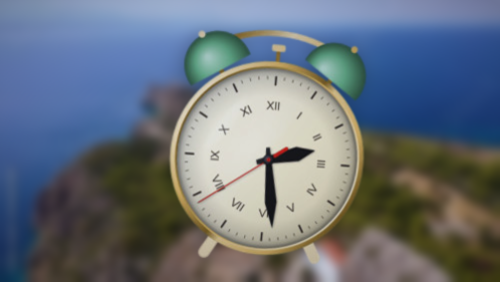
**2:28:39**
